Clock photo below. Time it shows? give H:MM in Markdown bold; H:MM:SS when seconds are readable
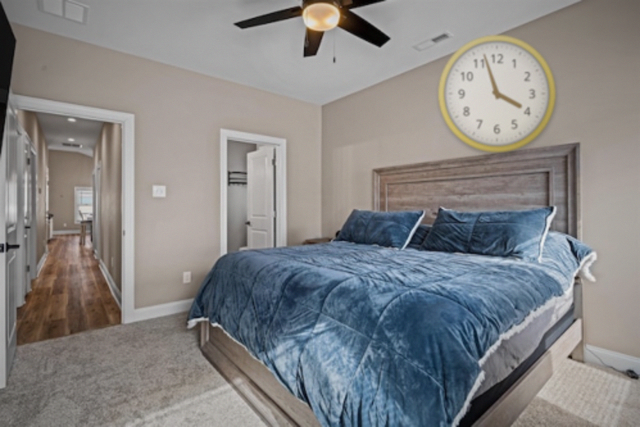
**3:57**
